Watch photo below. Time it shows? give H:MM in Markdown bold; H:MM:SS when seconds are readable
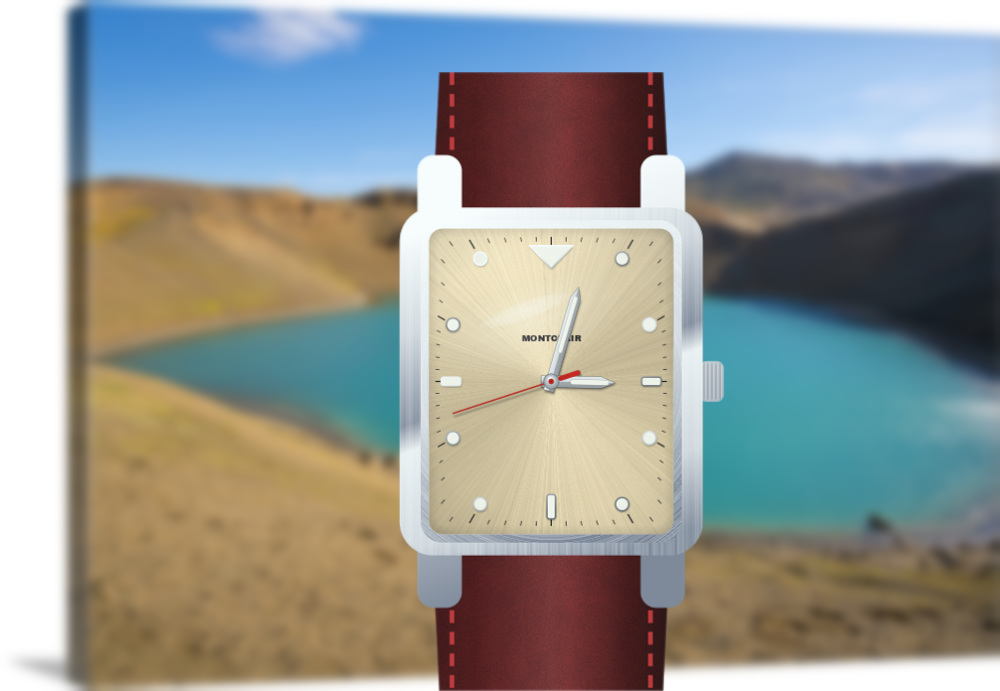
**3:02:42**
